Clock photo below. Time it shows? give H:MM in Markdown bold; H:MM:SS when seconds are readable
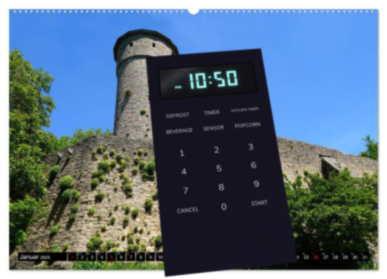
**10:50**
